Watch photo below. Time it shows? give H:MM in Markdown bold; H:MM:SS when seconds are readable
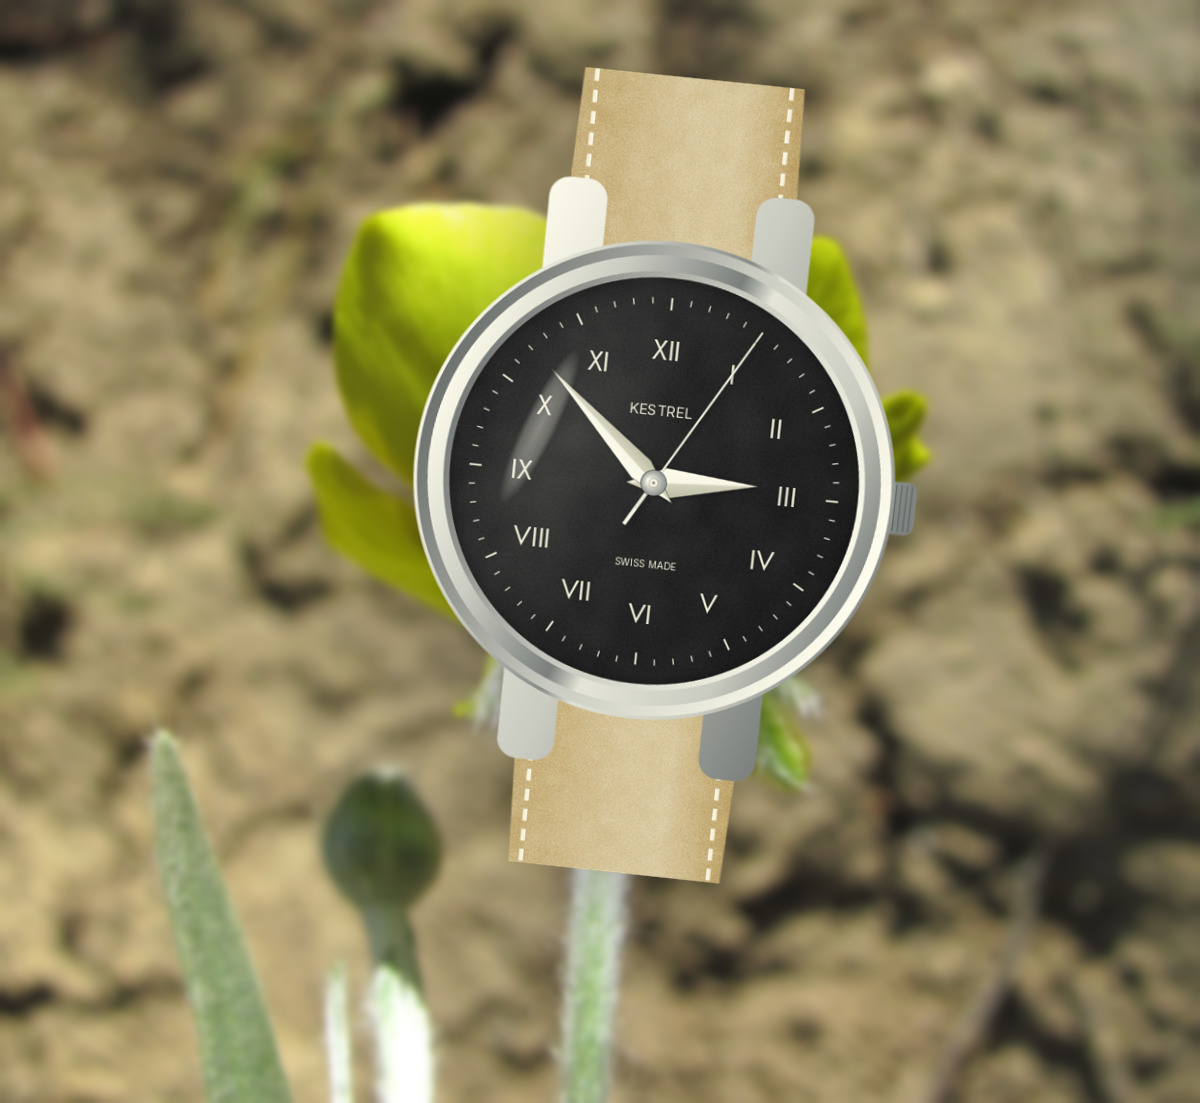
**2:52:05**
